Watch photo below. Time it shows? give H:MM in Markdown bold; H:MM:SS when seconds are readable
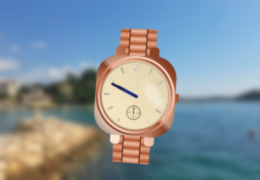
**9:49**
